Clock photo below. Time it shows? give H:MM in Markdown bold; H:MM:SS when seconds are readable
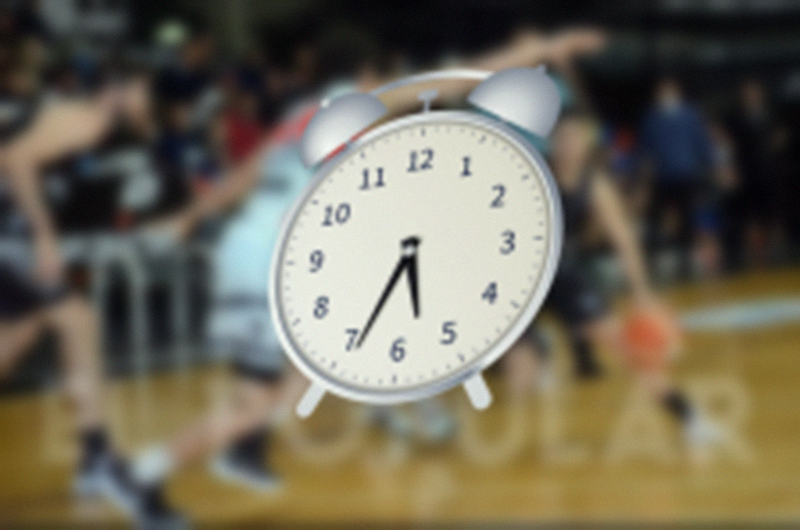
**5:34**
